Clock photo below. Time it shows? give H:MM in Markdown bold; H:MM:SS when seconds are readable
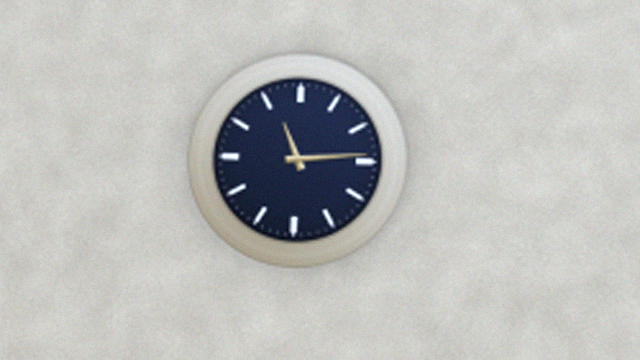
**11:14**
